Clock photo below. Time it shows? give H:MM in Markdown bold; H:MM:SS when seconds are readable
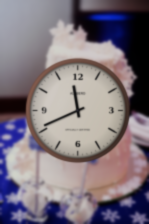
**11:41**
